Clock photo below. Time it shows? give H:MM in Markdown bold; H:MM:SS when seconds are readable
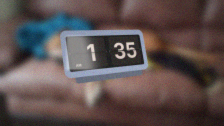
**1:35**
